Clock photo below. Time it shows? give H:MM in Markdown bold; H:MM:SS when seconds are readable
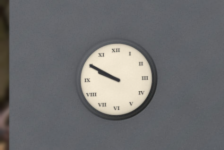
**9:50**
